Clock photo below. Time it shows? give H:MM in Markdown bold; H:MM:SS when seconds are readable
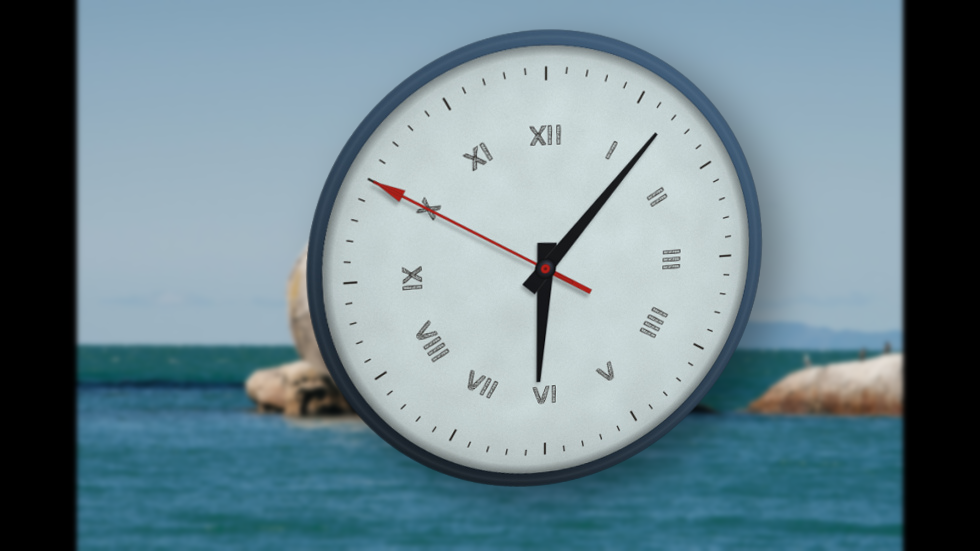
**6:06:50**
